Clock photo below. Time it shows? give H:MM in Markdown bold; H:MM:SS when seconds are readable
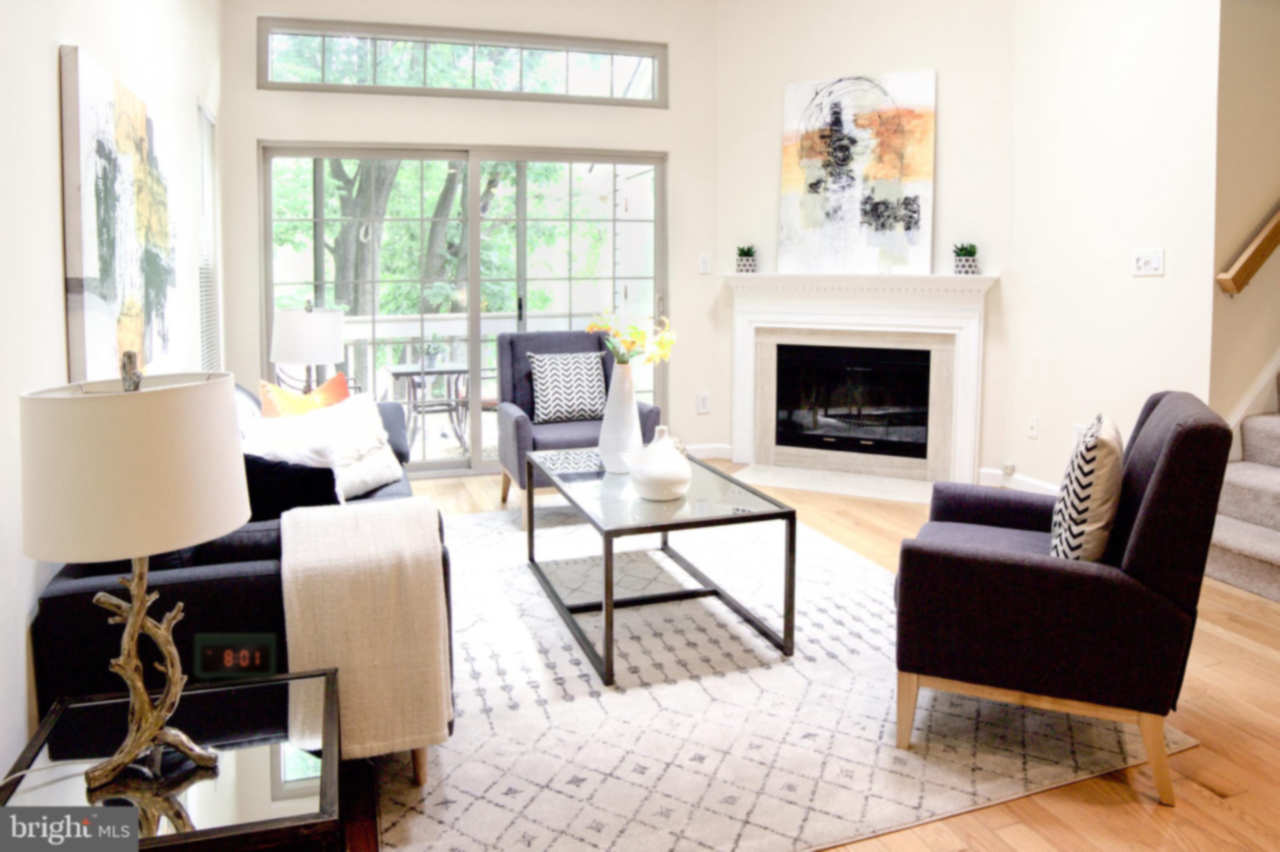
**8:01**
